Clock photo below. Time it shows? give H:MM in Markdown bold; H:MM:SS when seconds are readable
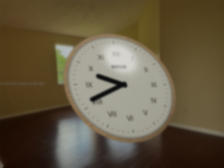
**9:41**
